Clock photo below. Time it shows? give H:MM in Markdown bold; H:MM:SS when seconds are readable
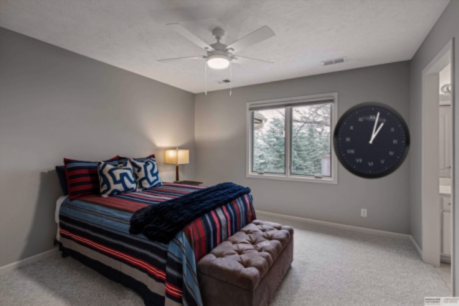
**1:02**
